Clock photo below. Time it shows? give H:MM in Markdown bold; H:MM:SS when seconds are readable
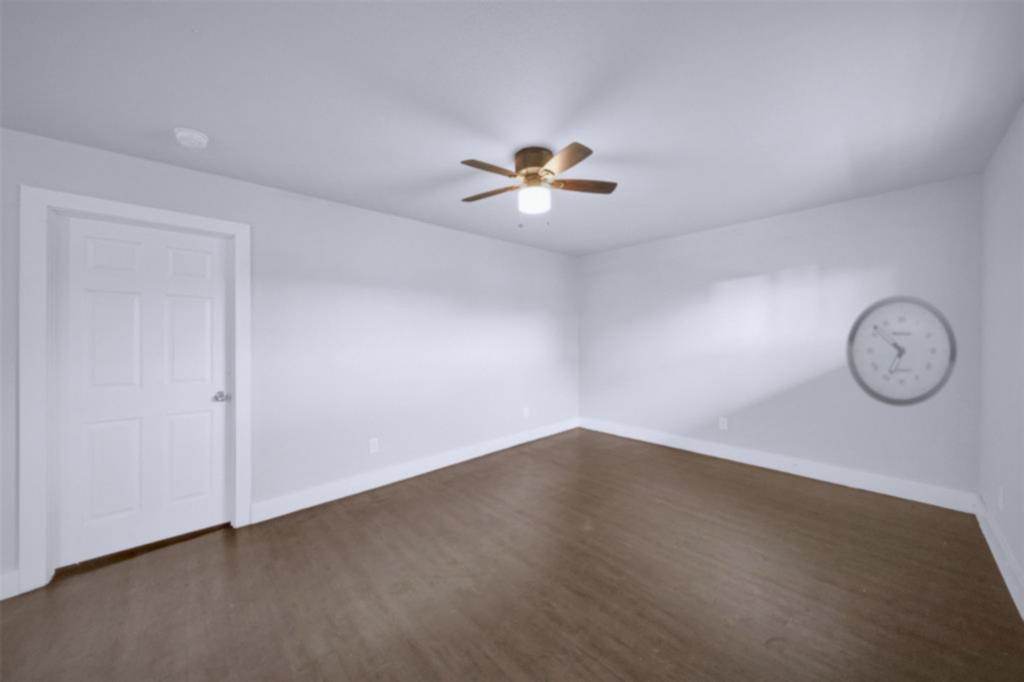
**6:52**
